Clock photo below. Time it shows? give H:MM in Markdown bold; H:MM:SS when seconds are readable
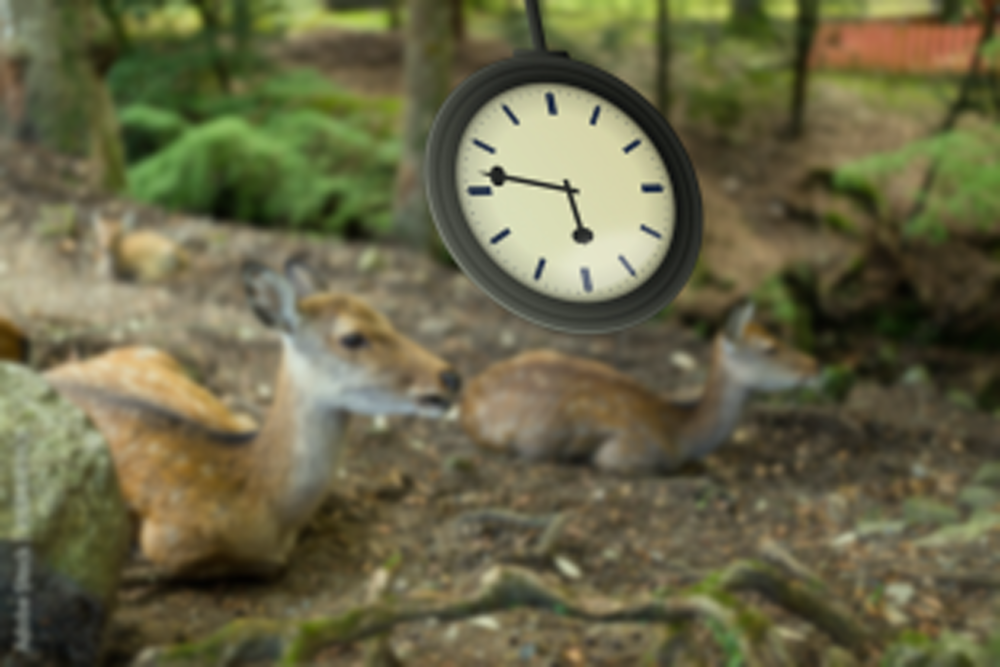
**5:47**
